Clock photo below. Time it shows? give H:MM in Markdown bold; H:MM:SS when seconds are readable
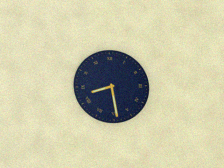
**8:29**
